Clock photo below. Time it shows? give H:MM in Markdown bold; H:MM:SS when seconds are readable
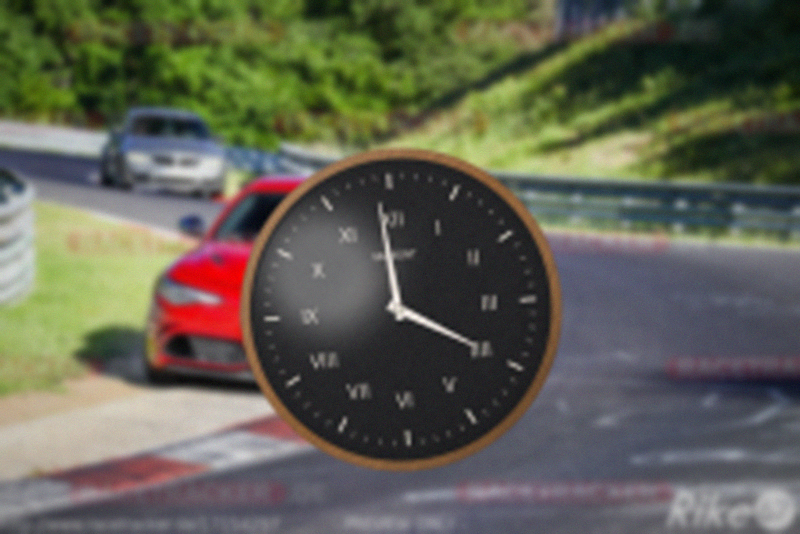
**3:59**
